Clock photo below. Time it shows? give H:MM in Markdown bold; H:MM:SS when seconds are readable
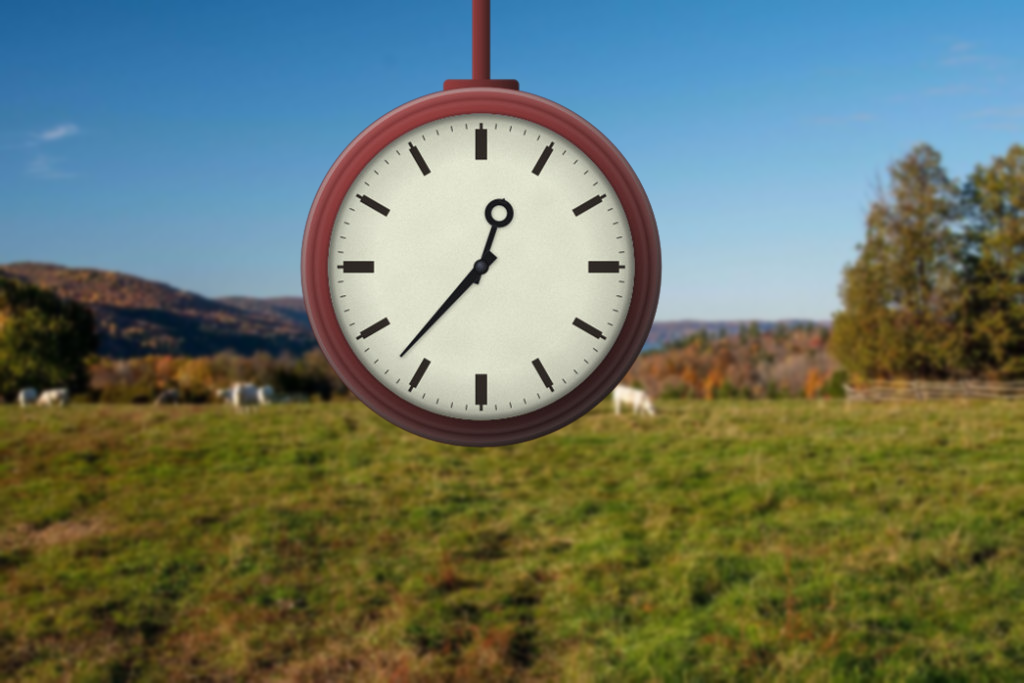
**12:37**
